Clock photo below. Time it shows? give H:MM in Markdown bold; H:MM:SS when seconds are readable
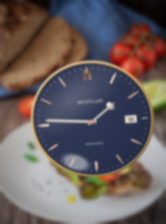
**1:46**
